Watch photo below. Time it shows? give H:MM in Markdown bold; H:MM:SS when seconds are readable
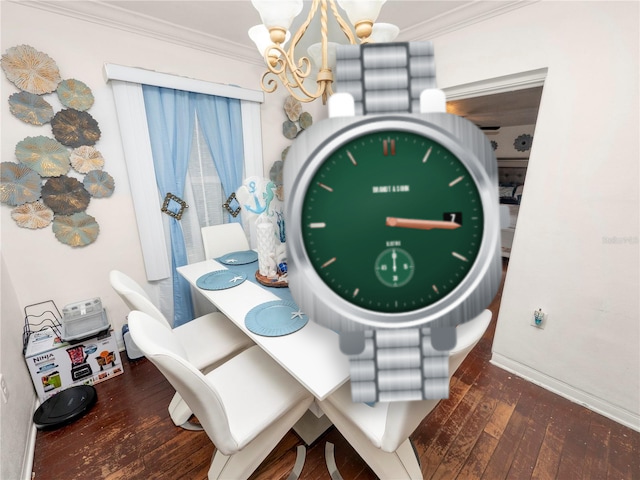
**3:16**
